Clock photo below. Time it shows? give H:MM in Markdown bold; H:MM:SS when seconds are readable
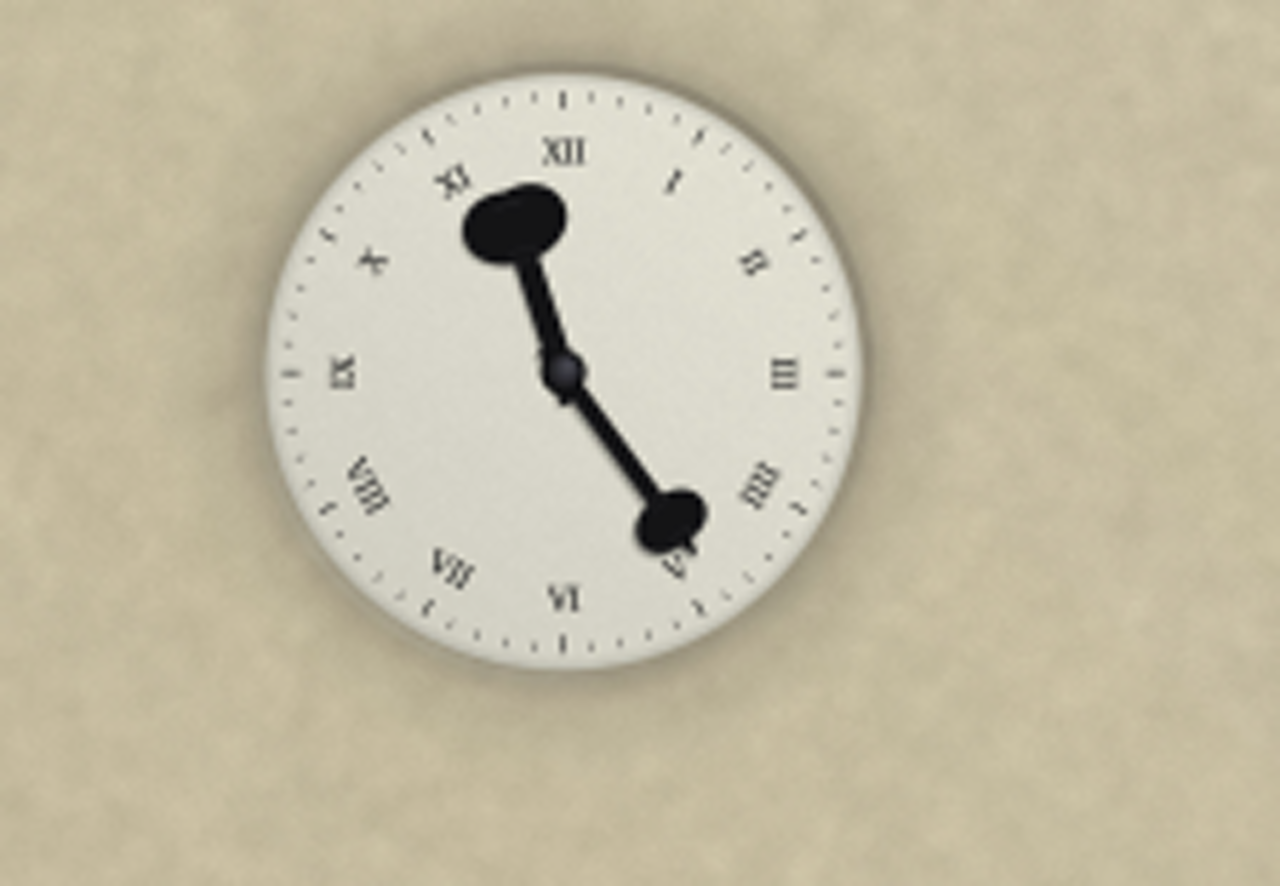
**11:24**
